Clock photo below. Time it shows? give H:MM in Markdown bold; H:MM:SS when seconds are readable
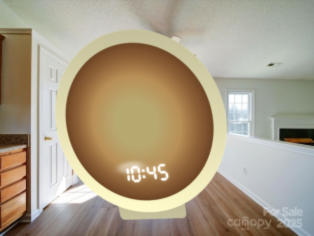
**10:45**
